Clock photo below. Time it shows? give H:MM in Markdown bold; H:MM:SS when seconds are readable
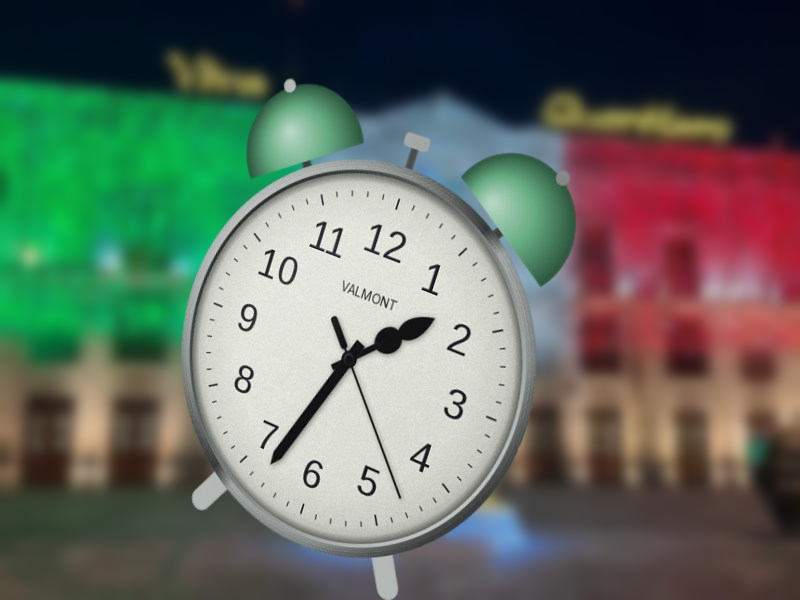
**1:33:23**
